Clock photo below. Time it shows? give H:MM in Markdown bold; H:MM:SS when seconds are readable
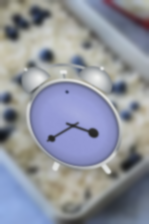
**3:40**
